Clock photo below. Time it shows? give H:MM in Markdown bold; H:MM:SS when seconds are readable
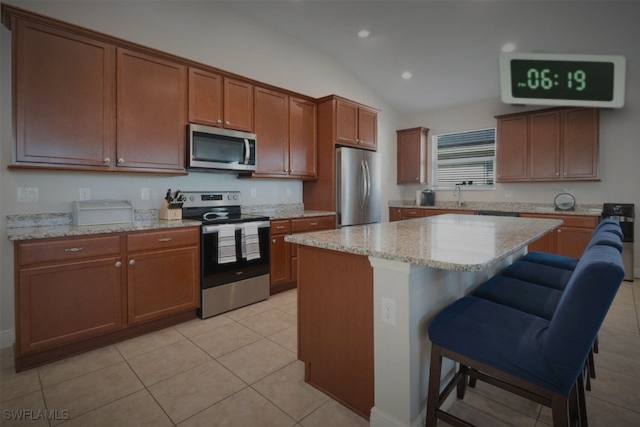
**6:19**
